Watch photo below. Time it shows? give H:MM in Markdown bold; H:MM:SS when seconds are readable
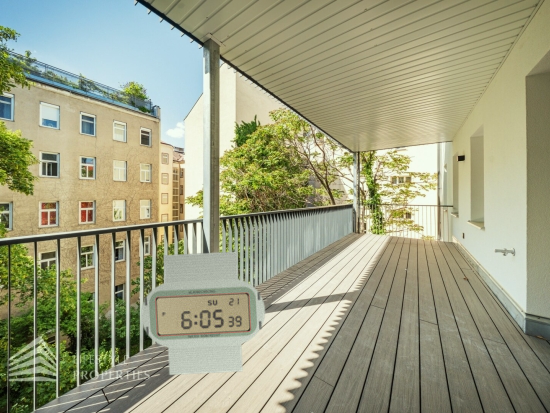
**6:05:39**
